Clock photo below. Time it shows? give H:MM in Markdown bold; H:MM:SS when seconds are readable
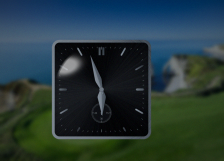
**5:57**
